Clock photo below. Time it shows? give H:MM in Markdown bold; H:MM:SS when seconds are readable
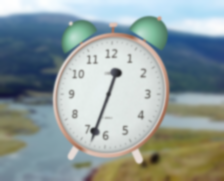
**12:33**
